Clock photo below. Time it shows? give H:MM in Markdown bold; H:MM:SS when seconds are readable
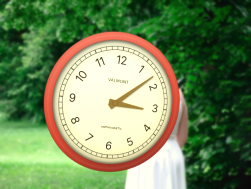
**3:08**
